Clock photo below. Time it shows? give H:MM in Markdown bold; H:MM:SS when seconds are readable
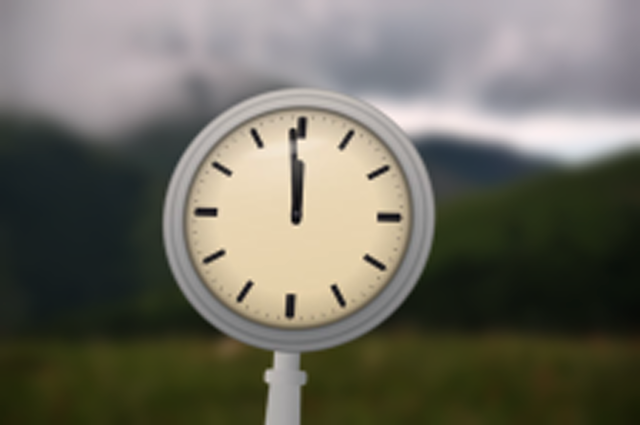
**11:59**
